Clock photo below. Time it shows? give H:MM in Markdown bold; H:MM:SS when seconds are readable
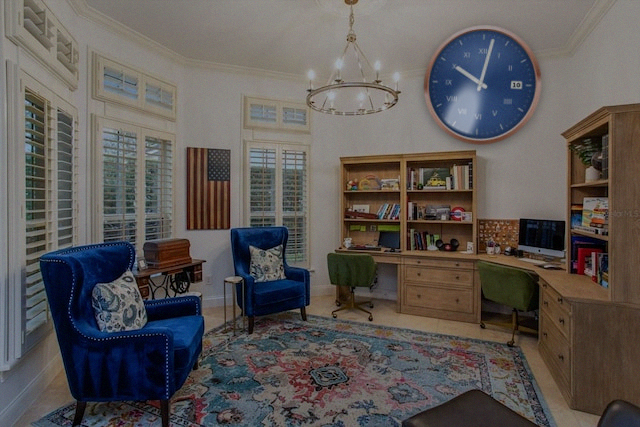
**10:02**
